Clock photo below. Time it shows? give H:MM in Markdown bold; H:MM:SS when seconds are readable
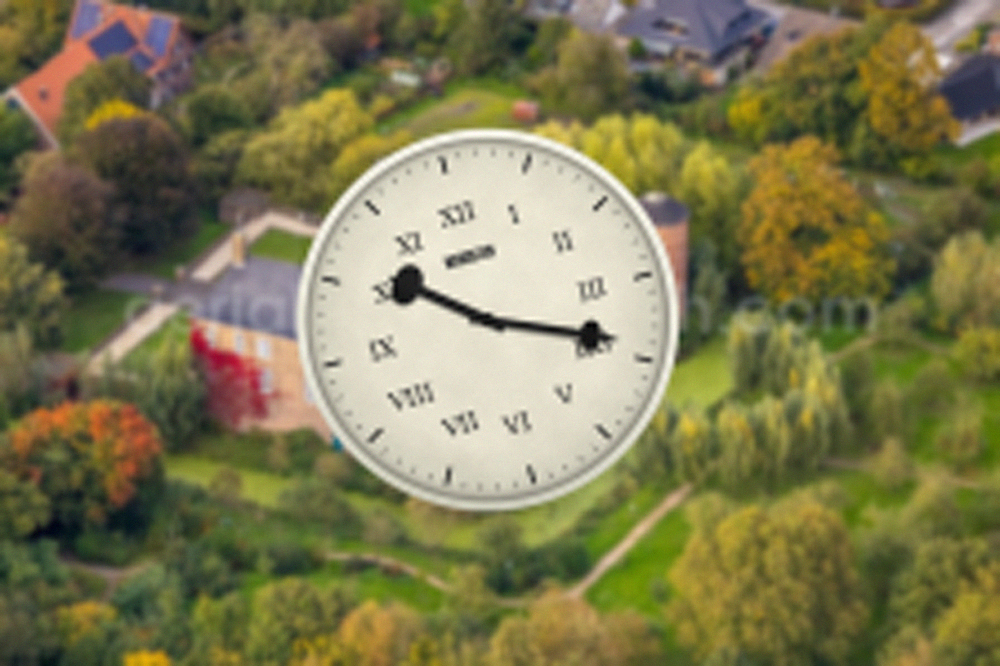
**10:19**
